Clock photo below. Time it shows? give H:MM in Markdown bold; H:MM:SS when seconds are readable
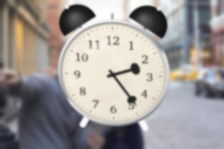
**2:24**
